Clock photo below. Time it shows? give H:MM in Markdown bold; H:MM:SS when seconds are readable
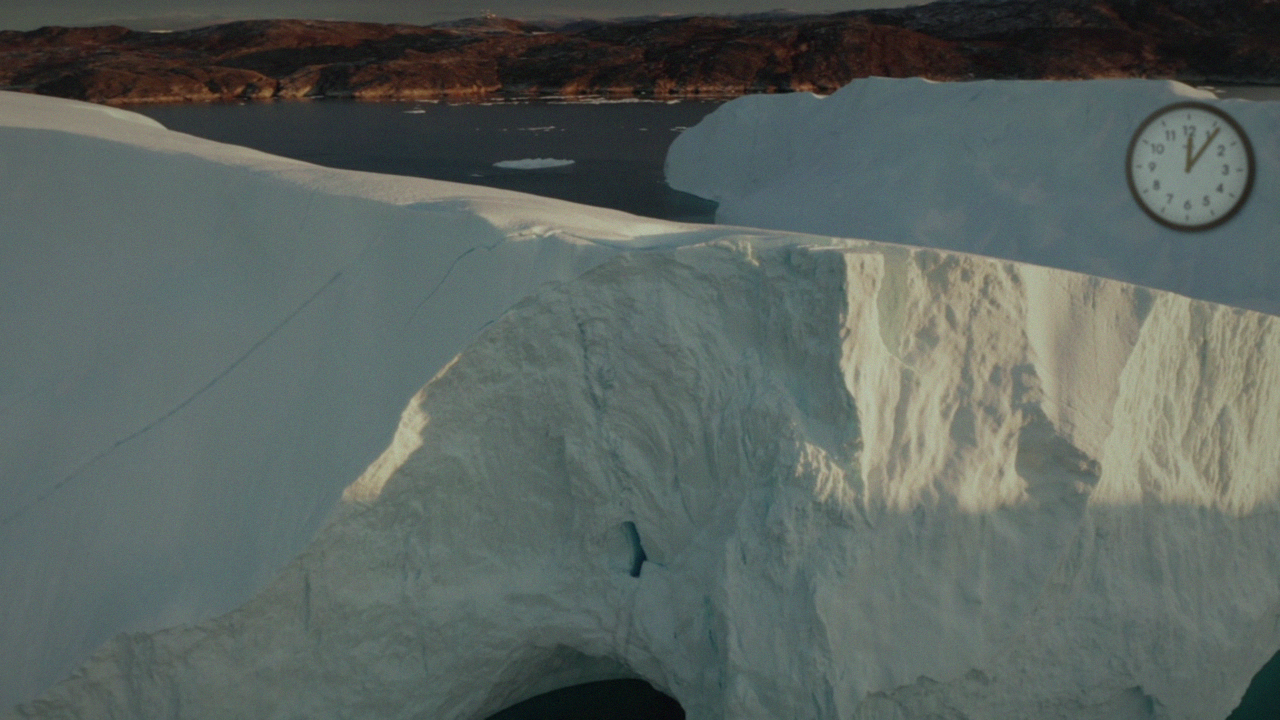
**12:06**
